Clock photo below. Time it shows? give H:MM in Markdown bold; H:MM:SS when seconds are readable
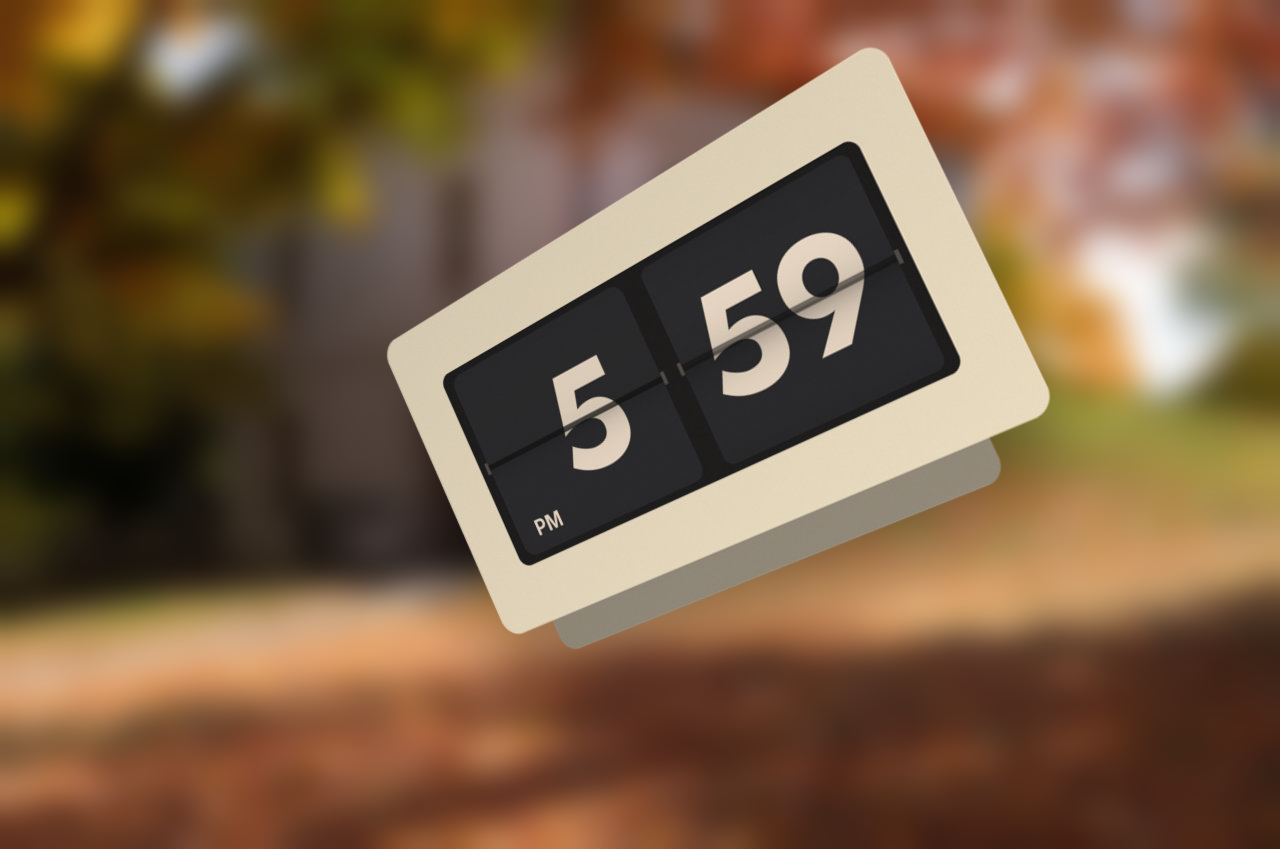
**5:59**
